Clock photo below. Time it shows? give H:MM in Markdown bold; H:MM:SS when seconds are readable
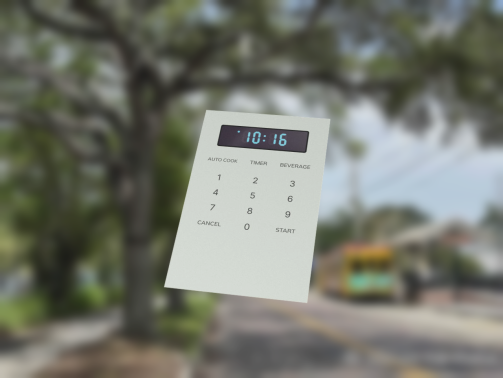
**10:16**
